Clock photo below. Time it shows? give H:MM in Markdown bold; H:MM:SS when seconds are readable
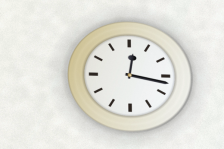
**12:17**
